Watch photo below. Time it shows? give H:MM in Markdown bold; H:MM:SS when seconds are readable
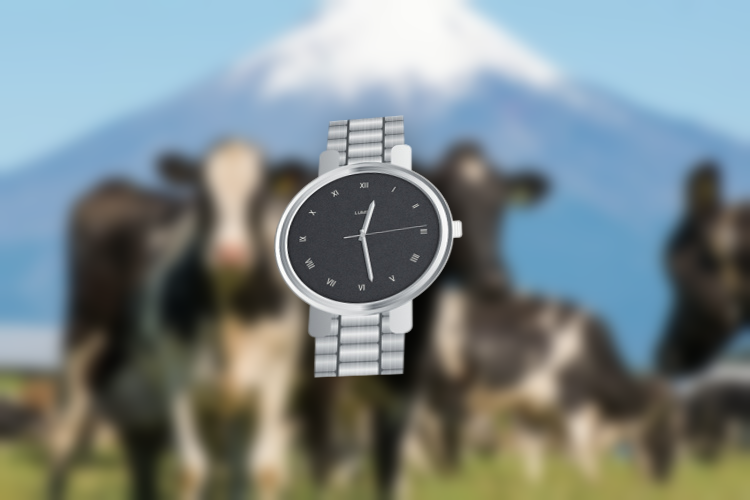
**12:28:14**
